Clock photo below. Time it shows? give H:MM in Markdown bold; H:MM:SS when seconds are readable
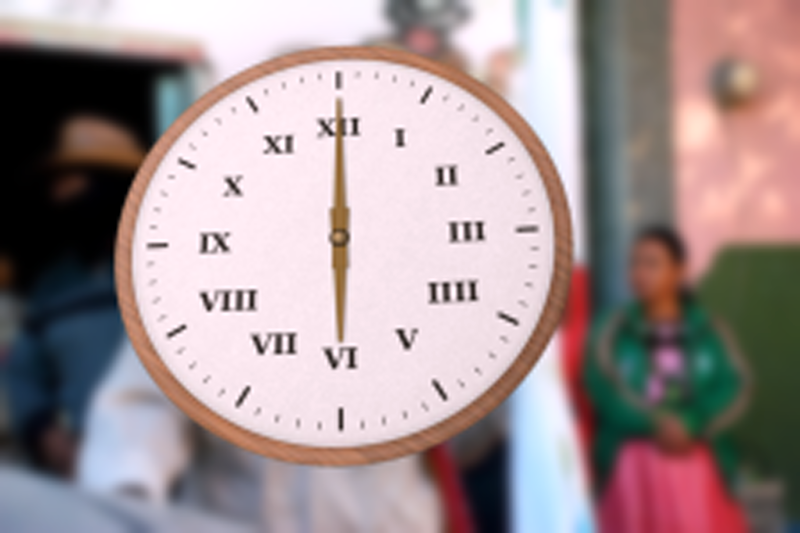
**6:00**
